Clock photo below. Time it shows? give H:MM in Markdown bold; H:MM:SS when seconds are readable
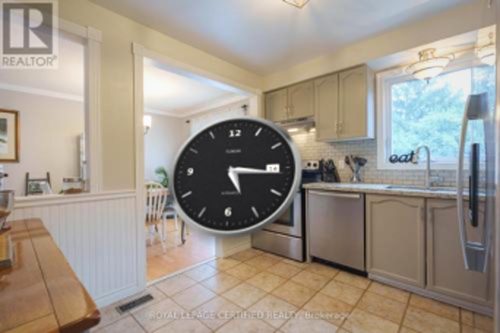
**5:16**
